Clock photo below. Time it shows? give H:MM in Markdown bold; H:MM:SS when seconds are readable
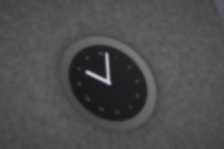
**10:02**
